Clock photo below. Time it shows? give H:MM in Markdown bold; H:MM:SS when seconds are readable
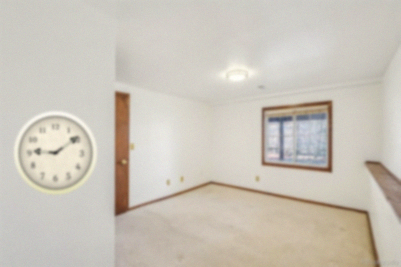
**9:09**
